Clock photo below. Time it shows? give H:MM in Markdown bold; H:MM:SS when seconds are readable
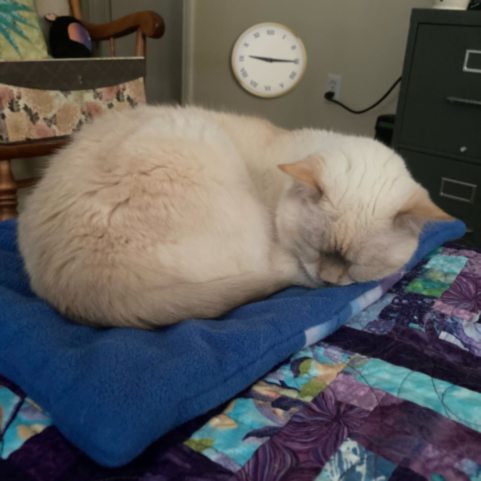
**9:15**
